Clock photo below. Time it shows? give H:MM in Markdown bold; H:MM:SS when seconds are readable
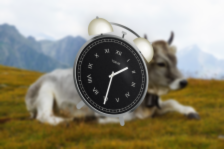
**1:30**
